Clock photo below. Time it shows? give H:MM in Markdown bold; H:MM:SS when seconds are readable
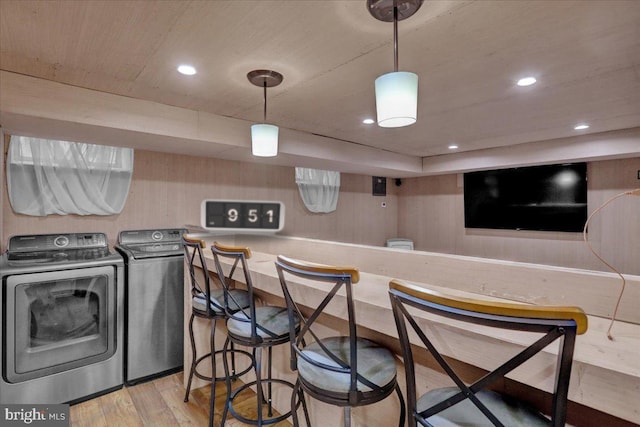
**9:51**
